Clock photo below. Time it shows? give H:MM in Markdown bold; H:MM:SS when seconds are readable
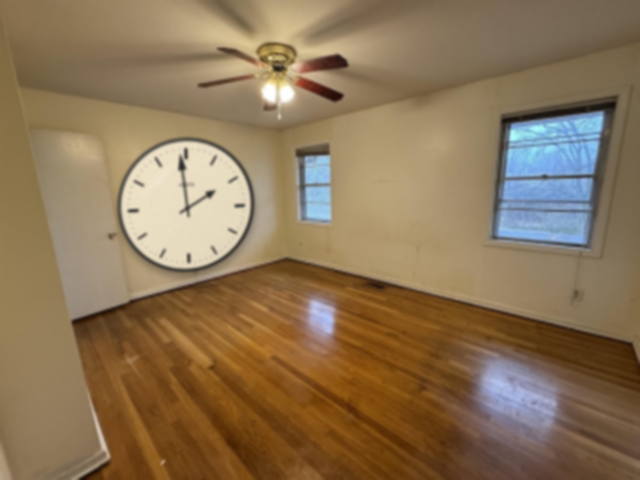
**1:59**
